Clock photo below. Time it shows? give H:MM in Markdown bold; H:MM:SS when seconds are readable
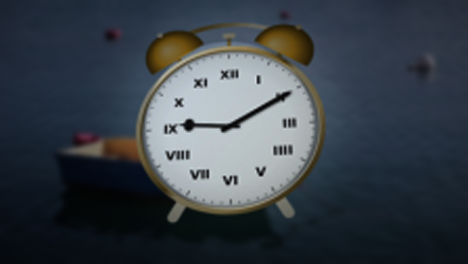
**9:10**
